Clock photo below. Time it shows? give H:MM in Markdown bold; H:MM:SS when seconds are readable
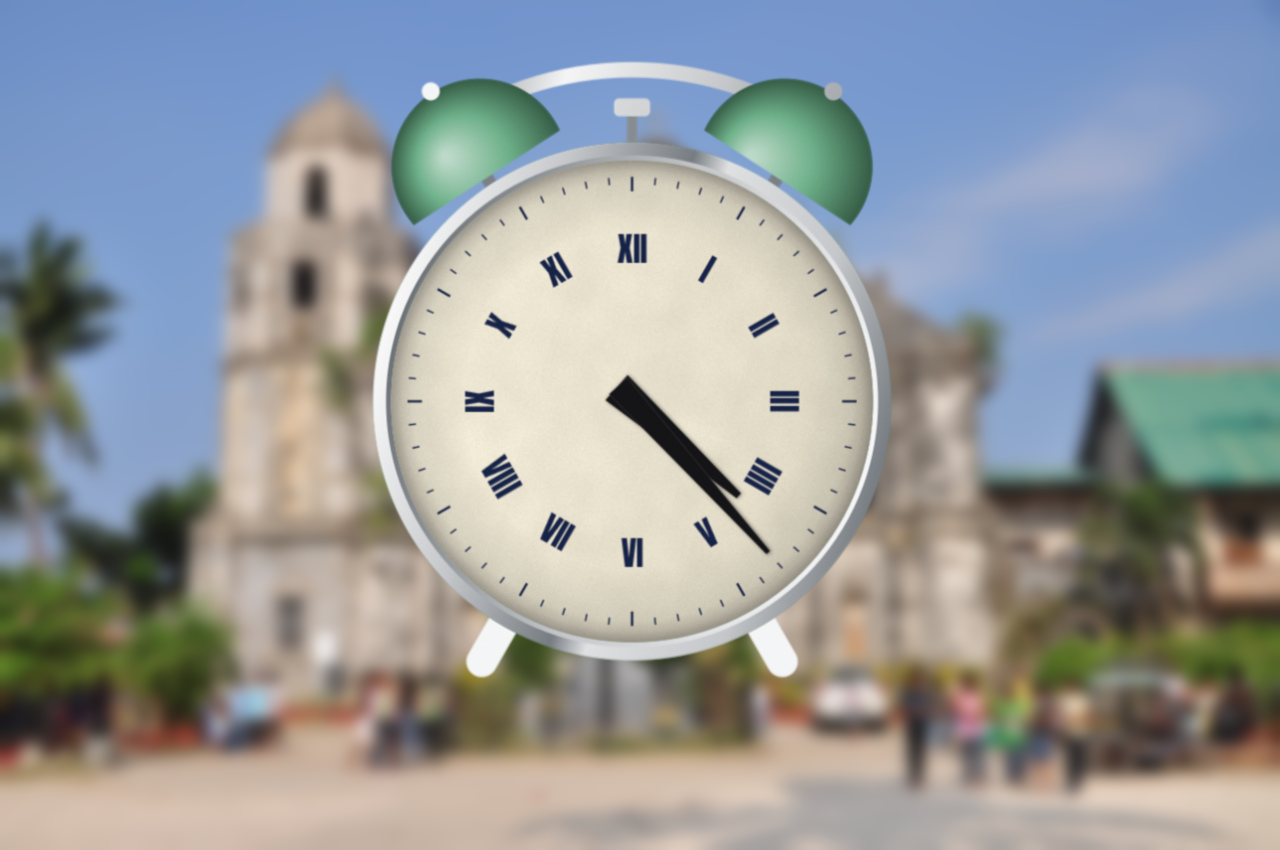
**4:23**
